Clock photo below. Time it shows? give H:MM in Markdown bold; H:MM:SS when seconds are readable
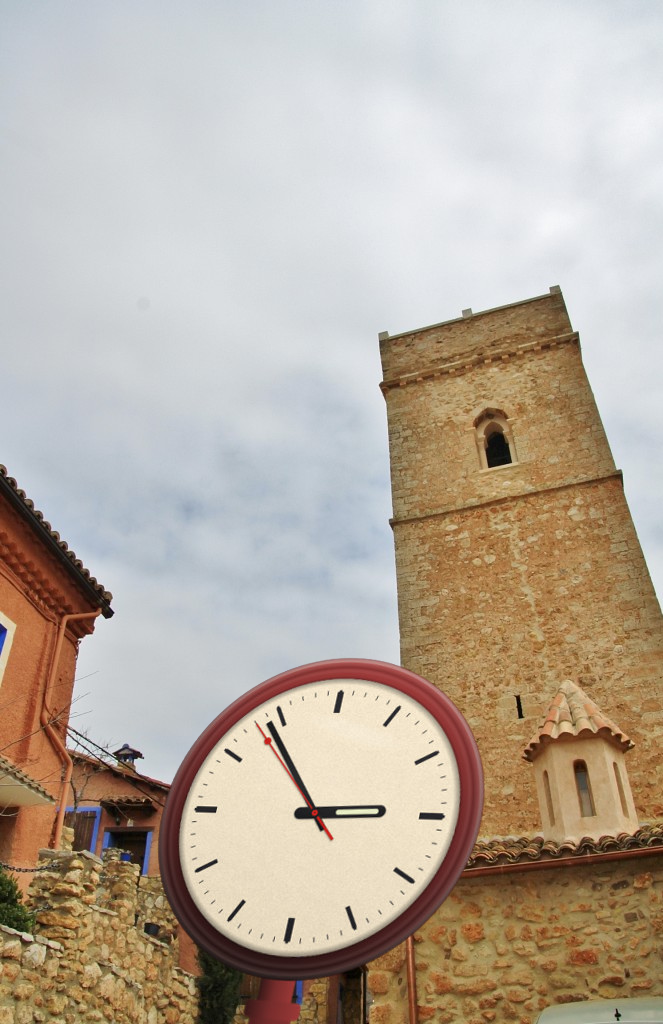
**2:53:53**
